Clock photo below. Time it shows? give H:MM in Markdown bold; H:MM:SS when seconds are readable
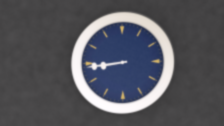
**8:44**
